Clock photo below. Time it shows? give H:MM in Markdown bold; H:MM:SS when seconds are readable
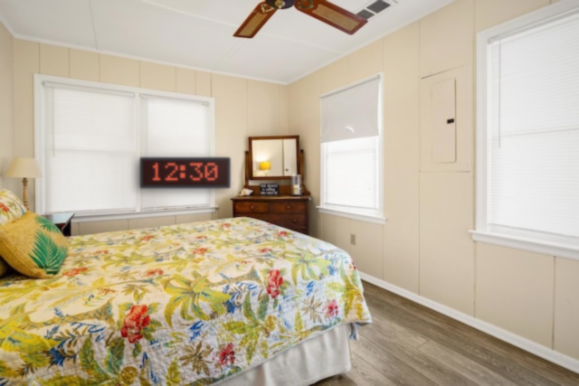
**12:30**
